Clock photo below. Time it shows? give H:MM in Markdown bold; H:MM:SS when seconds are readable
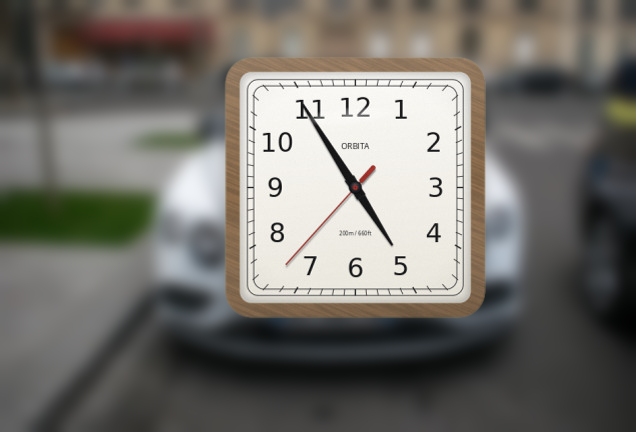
**4:54:37**
